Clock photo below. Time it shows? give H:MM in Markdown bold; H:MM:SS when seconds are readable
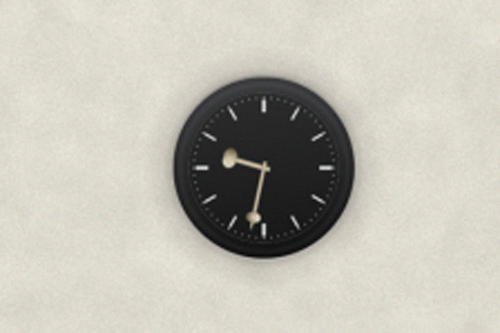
**9:32**
